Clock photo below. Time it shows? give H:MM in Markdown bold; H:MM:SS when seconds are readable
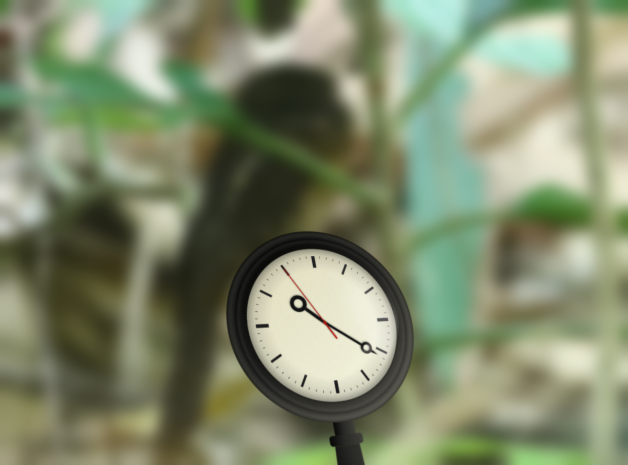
**10:20:55**
